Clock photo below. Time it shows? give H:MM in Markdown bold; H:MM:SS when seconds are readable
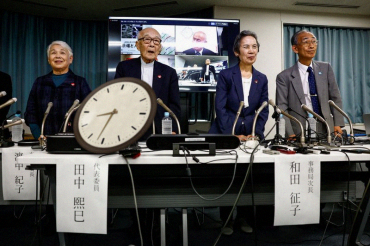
**8:32**
